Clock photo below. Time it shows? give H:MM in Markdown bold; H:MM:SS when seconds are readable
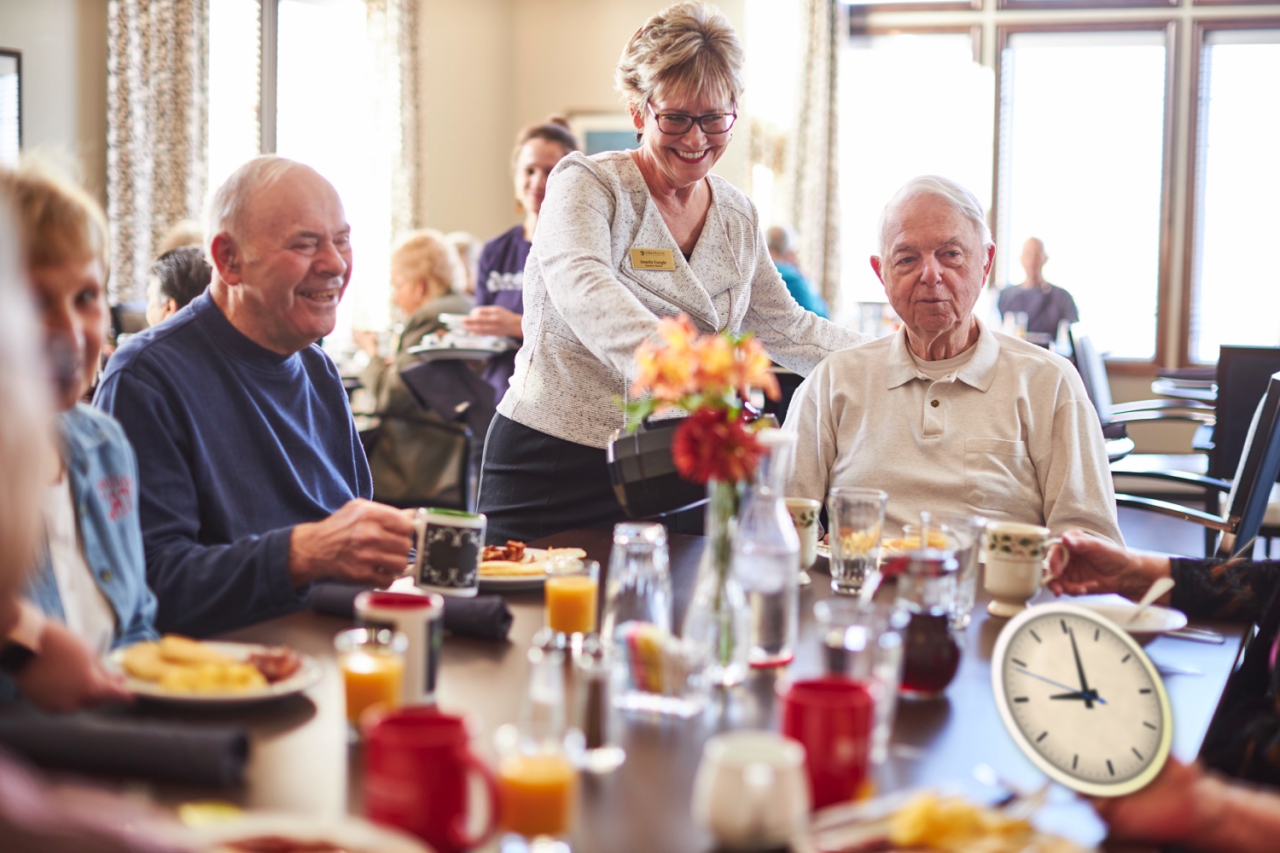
**9:00:49**
